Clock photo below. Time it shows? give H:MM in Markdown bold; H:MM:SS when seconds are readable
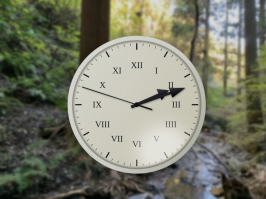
**2:11:48**
